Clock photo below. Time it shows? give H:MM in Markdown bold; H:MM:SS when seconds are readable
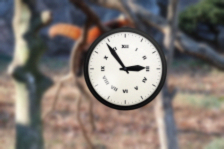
**2:54**
